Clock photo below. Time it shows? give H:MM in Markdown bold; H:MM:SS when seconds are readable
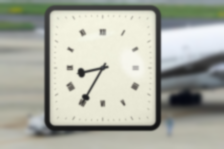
**8:35**
